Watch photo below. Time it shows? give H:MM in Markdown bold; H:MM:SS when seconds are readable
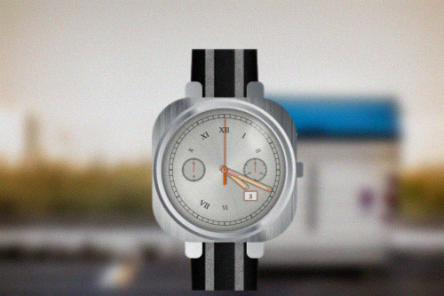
**4:19**
